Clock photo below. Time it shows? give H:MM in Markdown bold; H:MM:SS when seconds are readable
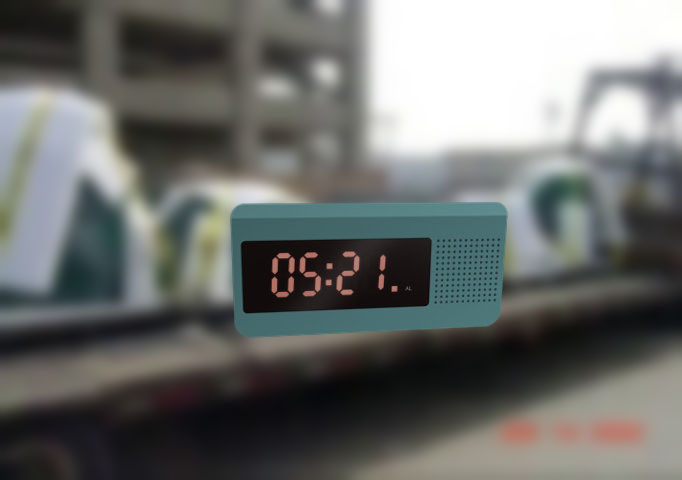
**5:21**
